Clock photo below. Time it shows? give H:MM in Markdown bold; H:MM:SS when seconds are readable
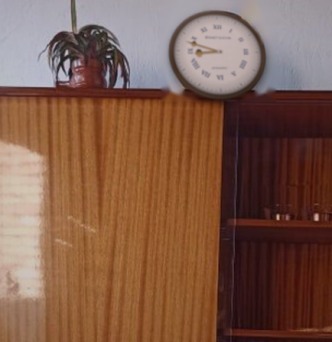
**8:48**
